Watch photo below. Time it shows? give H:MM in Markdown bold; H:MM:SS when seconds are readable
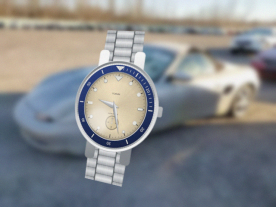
**9:27**
